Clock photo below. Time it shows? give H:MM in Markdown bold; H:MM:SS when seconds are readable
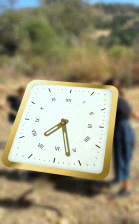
**7:27**
